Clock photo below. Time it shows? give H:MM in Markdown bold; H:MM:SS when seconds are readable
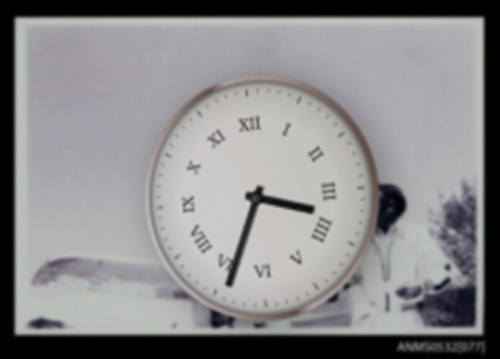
**3:34**
